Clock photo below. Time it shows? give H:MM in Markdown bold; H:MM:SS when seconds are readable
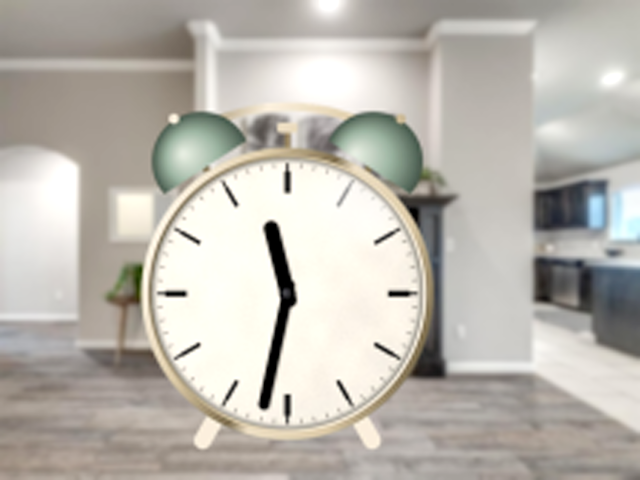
**11:32**
